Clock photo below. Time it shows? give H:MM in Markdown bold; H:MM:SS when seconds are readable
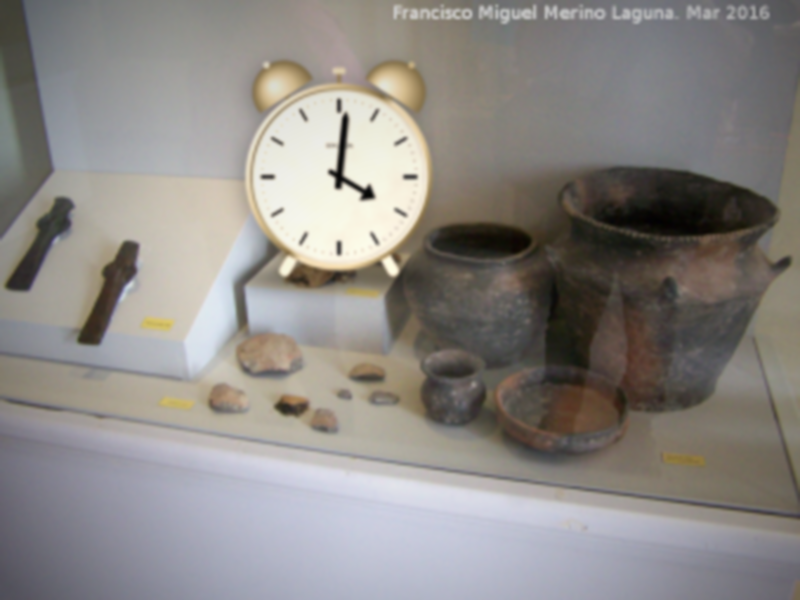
**4:01**
